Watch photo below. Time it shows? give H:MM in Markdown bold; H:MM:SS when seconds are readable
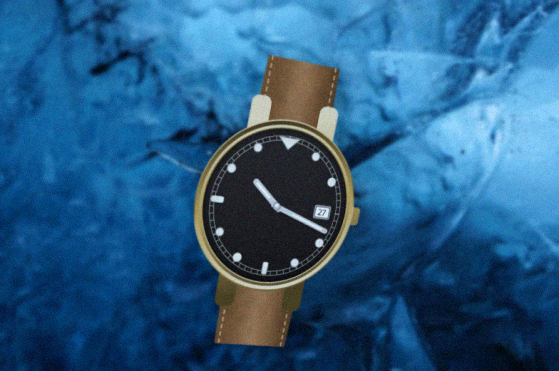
**10:18**
